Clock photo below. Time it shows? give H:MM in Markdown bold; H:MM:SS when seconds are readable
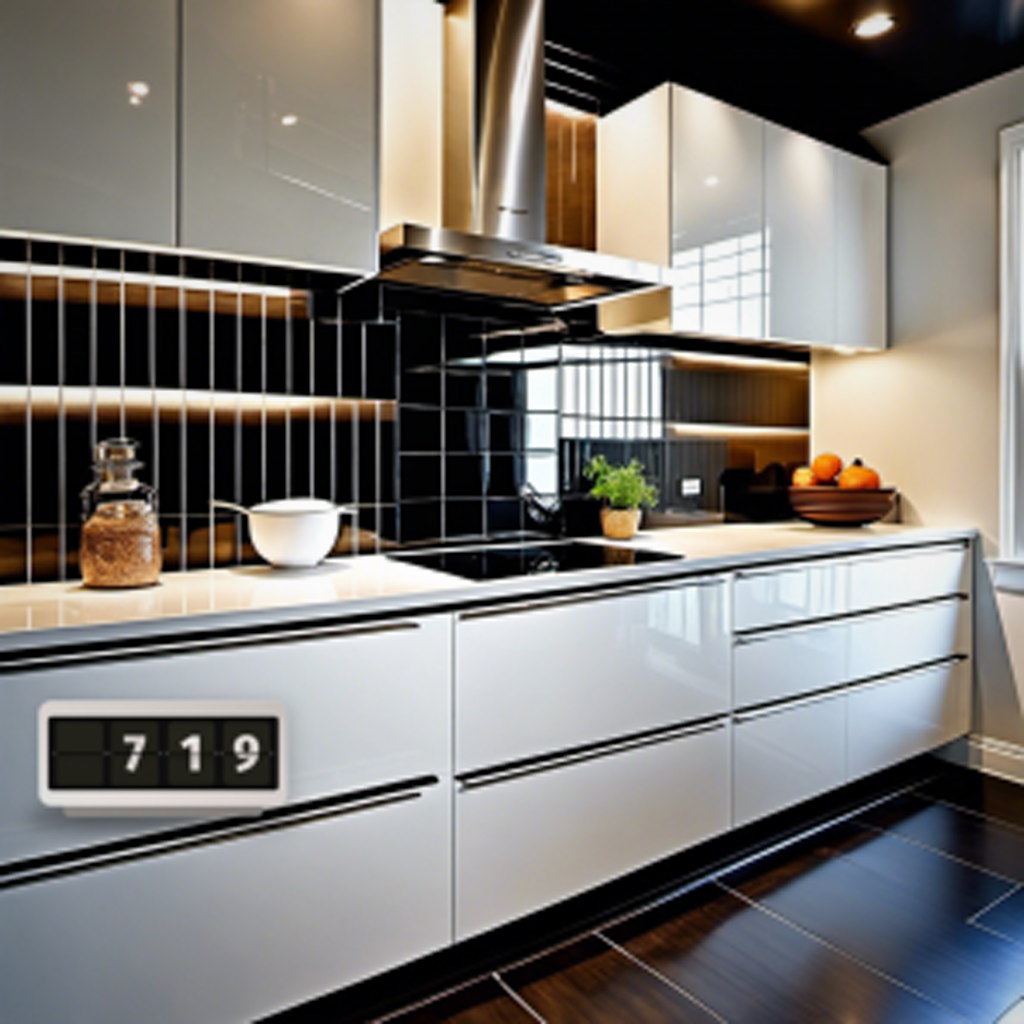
**7:19**
